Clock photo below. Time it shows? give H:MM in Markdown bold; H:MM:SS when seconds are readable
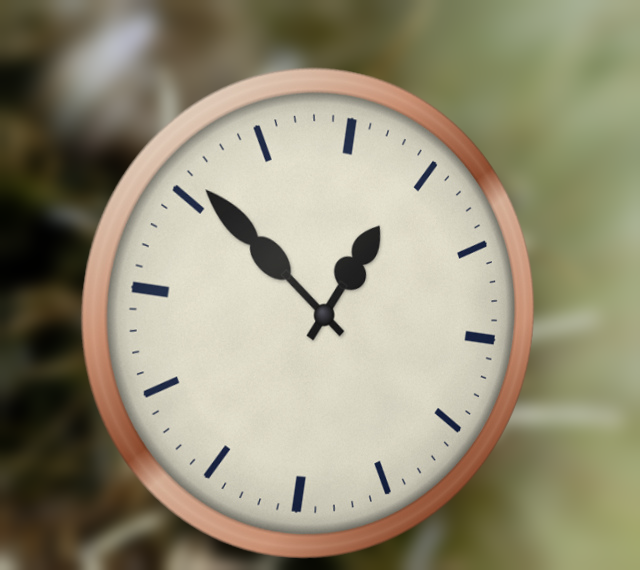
**12:51**
